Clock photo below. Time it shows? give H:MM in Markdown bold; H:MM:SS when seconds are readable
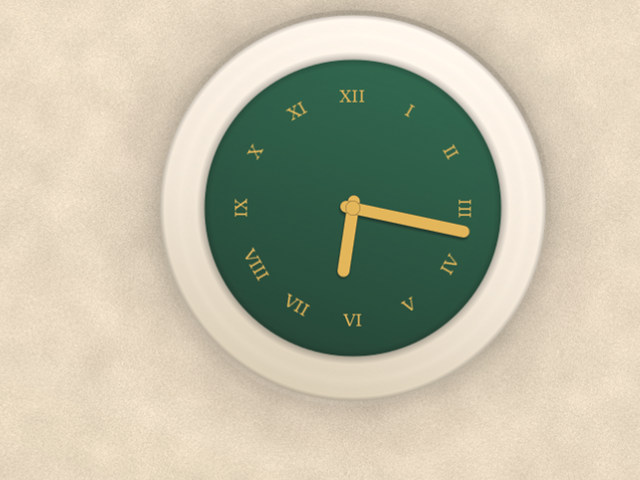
**6:17**
